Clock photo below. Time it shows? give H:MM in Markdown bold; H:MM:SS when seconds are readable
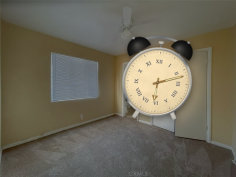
**6:12**
